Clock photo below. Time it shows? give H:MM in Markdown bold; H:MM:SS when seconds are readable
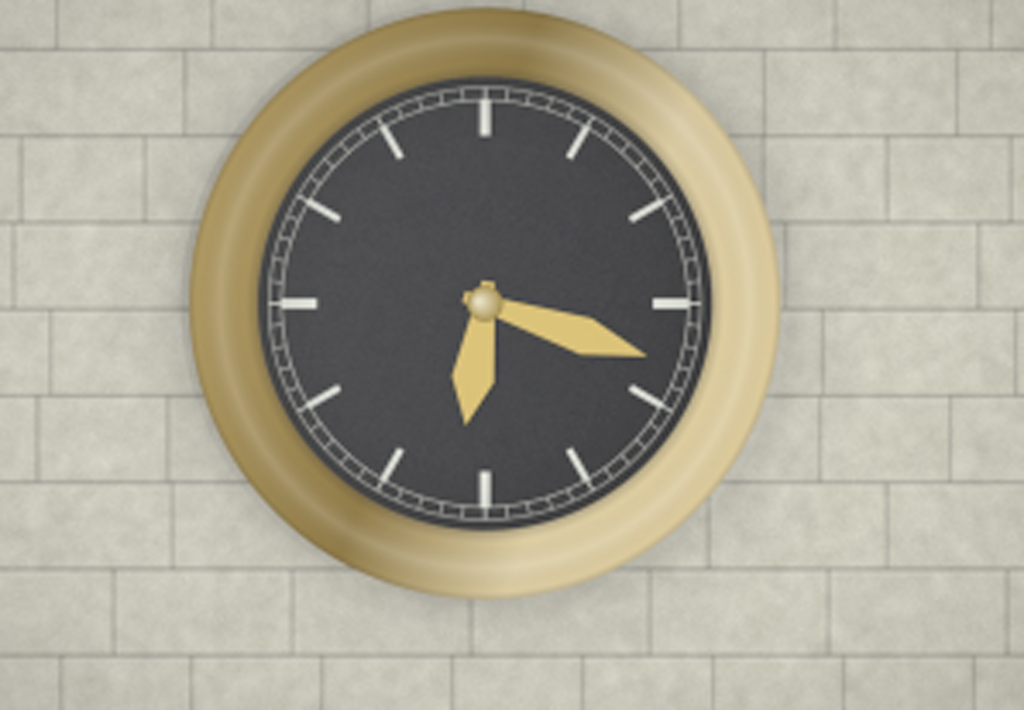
**6:18**
